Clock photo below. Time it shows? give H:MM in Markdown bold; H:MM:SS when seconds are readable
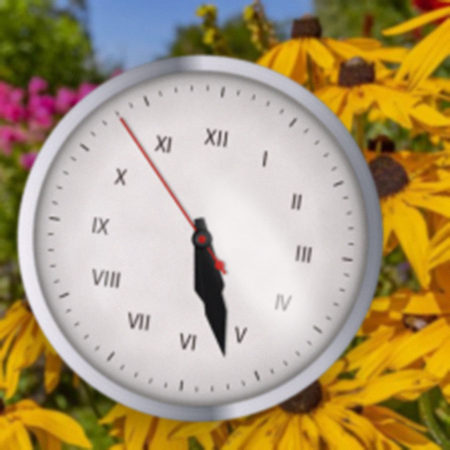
**5:26:53**
